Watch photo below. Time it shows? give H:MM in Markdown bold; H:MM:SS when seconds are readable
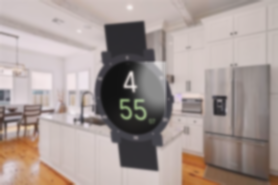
**4:55**
